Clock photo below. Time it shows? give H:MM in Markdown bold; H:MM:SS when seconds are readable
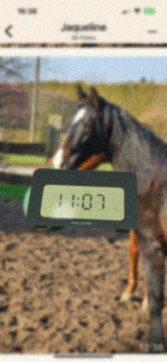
**11:07**
